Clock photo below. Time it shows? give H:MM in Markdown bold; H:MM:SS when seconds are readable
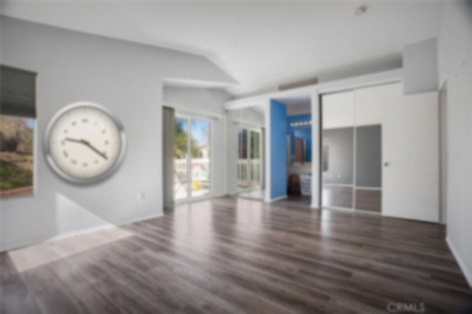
**9:21**
